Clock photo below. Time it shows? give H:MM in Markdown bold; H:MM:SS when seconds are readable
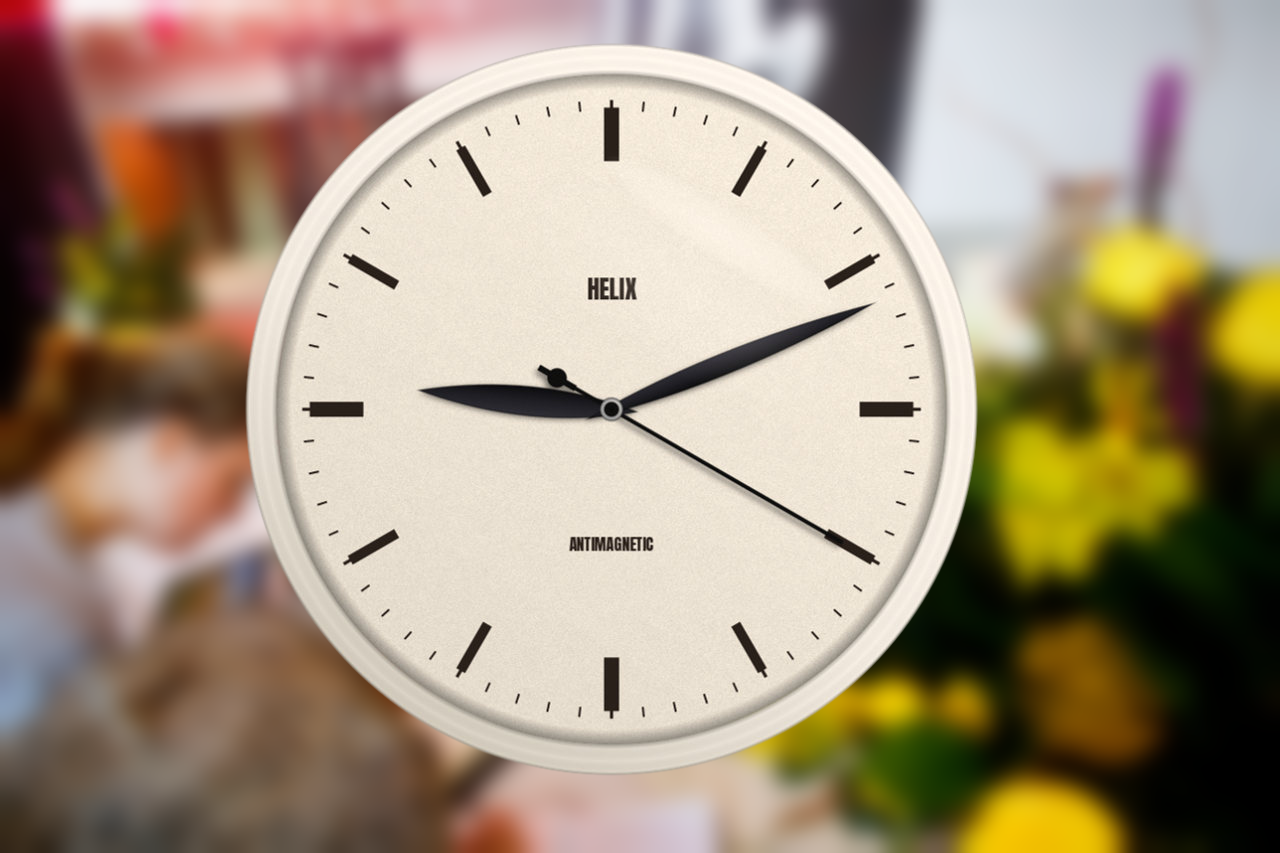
**9:11:20**
